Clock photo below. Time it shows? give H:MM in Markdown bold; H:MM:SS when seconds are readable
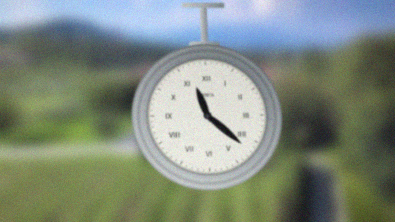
**11:22**
